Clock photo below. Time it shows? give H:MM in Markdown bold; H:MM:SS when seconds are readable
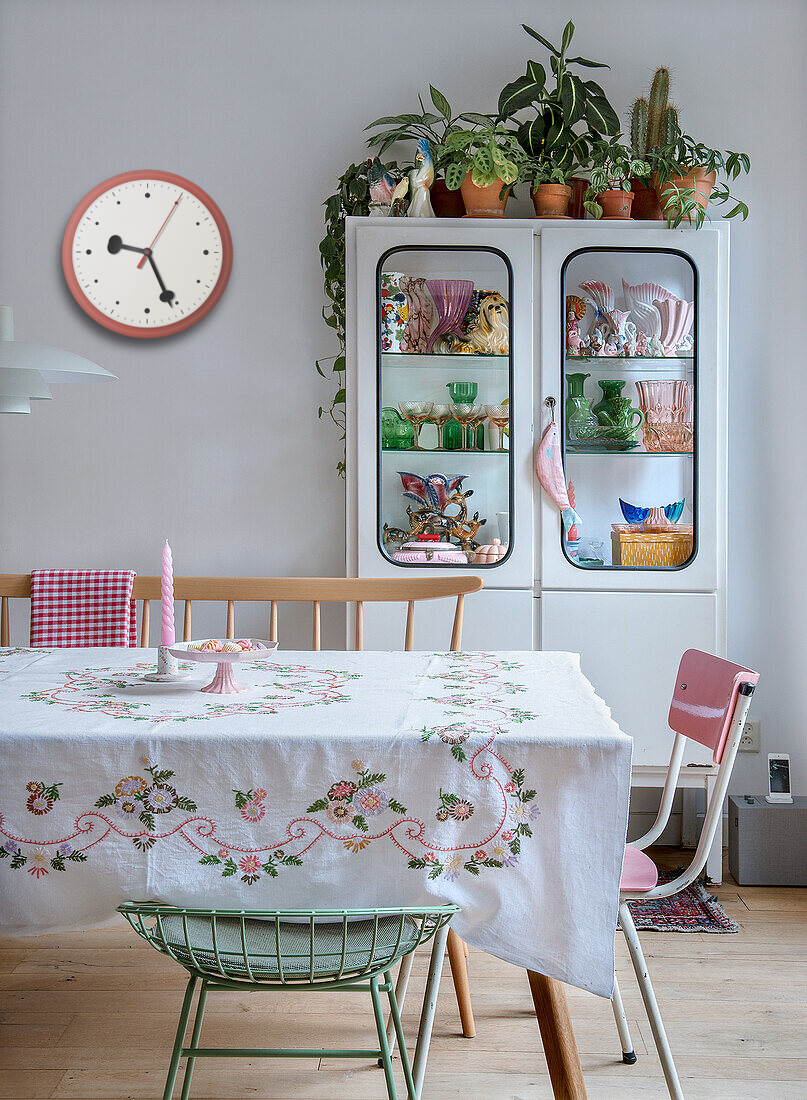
**9:26:05**
